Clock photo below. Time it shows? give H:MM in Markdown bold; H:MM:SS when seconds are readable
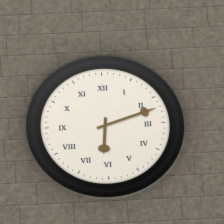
**6:12**
